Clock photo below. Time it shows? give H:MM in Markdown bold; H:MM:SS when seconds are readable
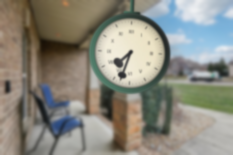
**7:33**
